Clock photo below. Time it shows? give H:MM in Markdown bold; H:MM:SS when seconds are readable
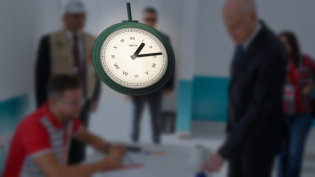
**1:14**
